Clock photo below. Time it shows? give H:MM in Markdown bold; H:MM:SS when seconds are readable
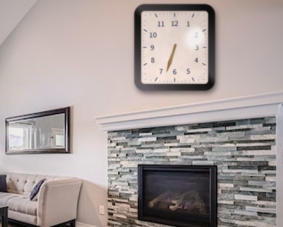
**6:33**
